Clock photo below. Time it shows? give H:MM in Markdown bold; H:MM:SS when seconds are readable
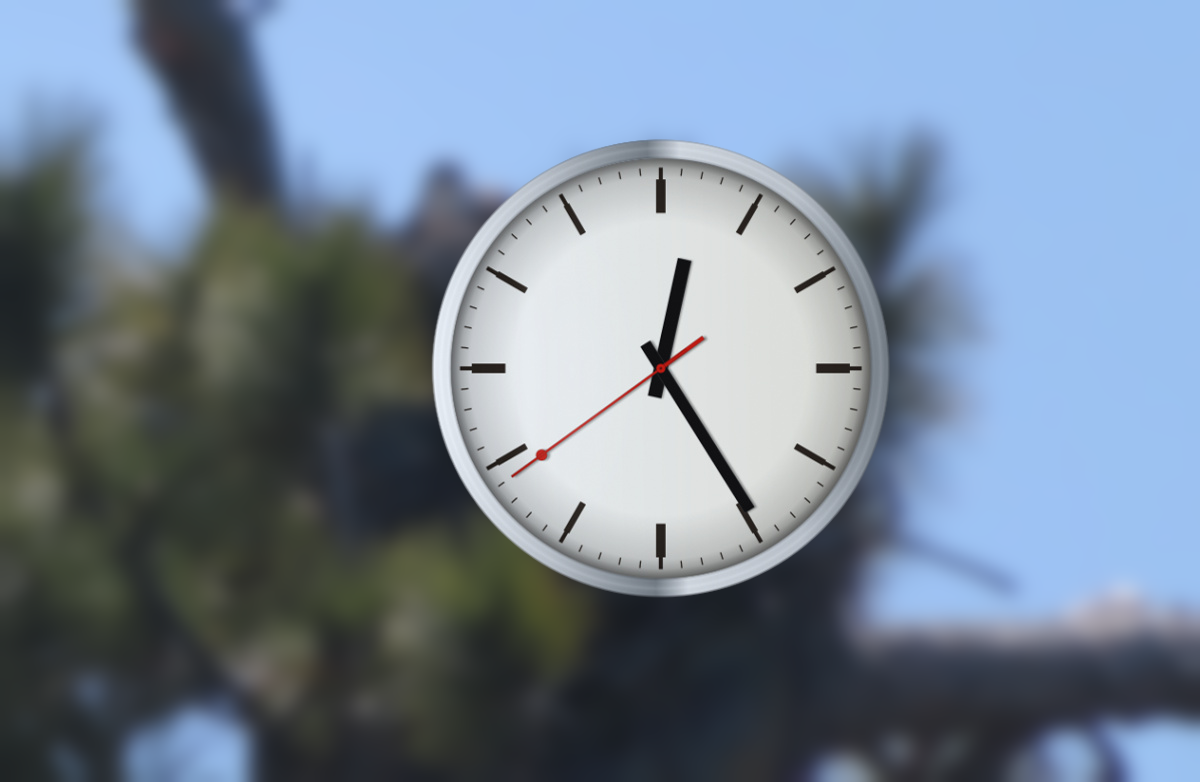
**12:24:39**
